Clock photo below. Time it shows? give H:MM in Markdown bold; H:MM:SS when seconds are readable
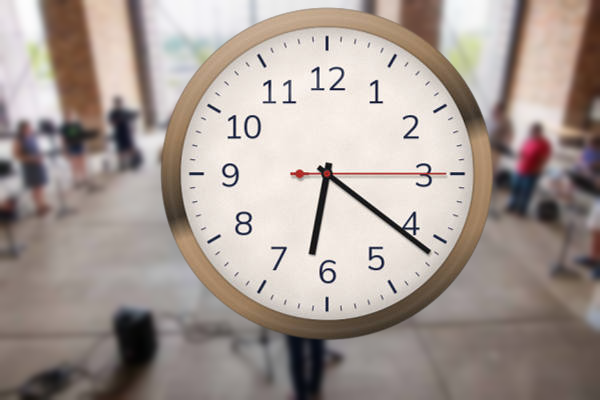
**6:21:15**
